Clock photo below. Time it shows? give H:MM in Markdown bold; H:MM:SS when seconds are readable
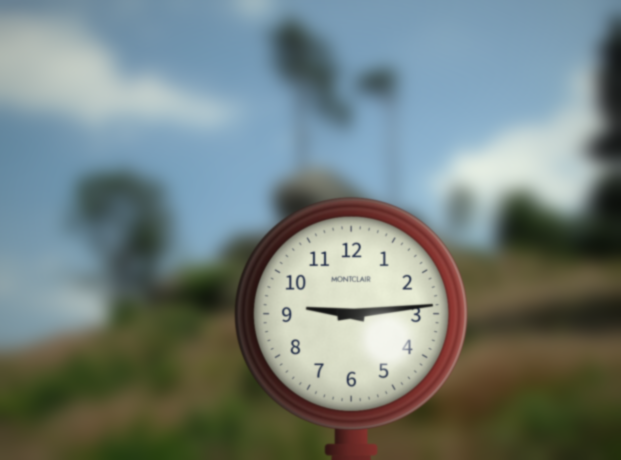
**9:14**
